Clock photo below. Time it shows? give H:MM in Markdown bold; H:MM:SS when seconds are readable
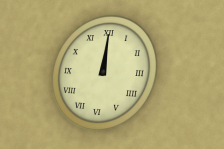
**12:00**
